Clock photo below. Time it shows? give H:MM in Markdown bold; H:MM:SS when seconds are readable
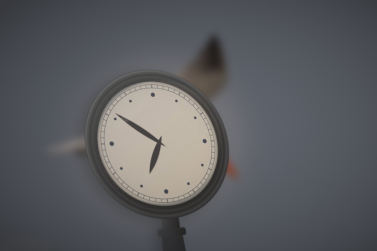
**6:51**
